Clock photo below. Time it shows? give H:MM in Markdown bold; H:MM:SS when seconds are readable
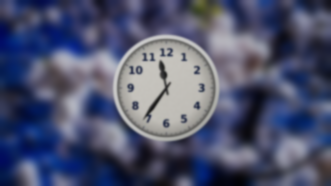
**11:36**
